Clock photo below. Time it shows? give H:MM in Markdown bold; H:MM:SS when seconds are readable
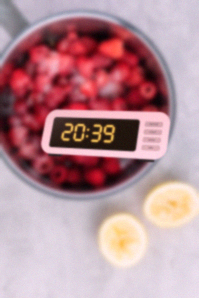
**20:39**
